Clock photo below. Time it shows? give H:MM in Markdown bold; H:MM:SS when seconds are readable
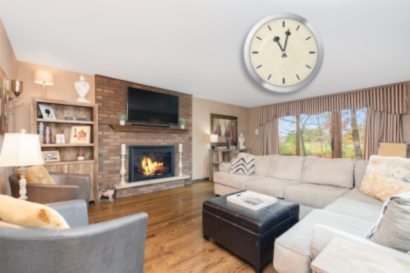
**11:02**
